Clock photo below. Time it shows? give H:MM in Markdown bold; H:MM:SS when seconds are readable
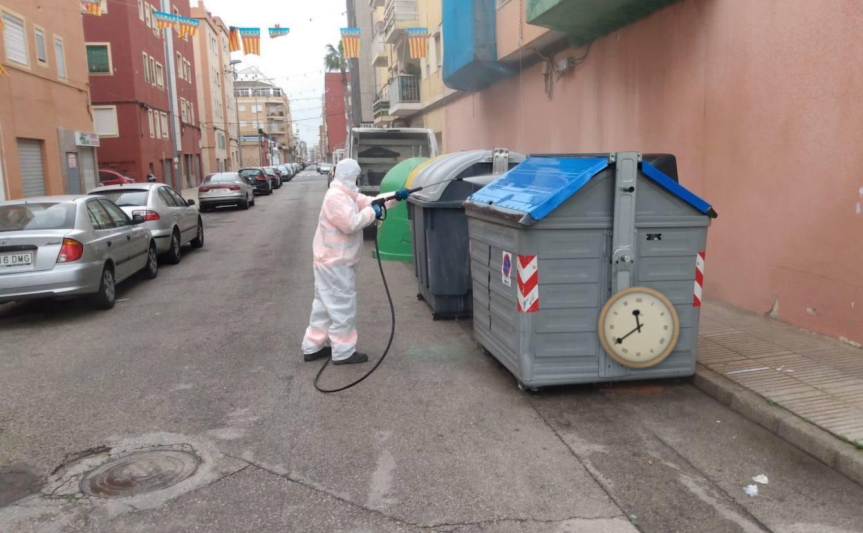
**11:39**
